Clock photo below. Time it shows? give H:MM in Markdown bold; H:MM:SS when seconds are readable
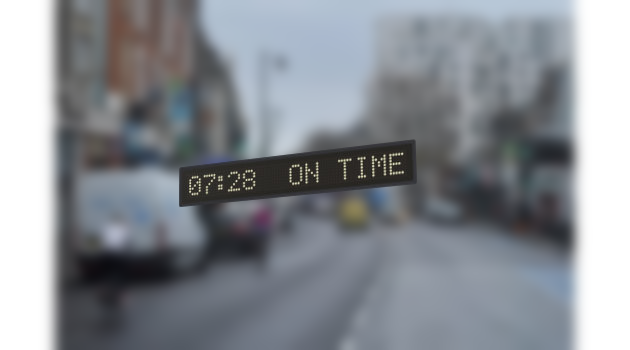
**7:28**
